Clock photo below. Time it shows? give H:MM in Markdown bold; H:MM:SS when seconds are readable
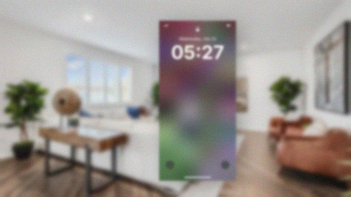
**5:27**
